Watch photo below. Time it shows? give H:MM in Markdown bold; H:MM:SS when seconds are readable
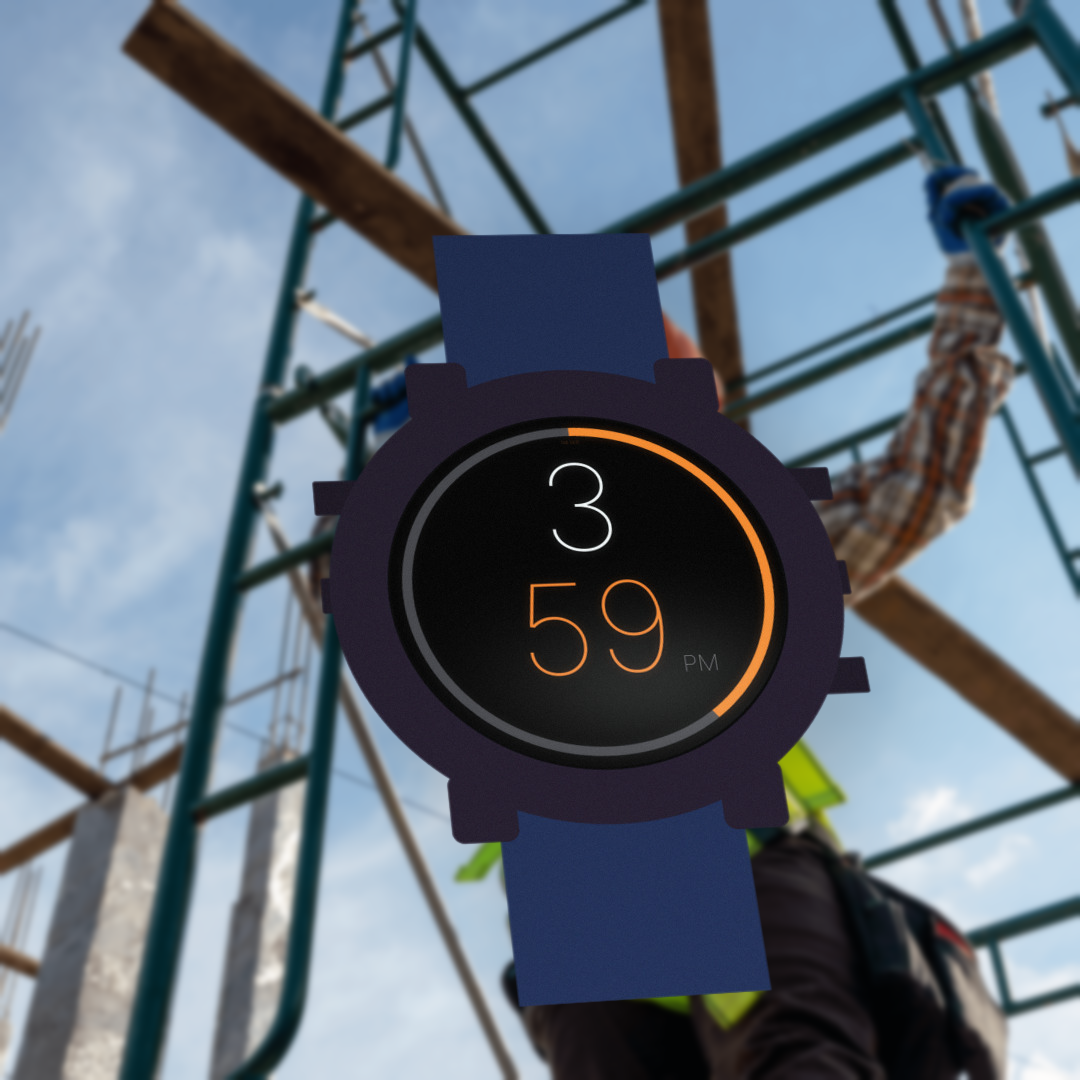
**3:59**
